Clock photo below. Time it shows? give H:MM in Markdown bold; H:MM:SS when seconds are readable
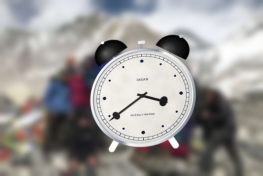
**3:39**
